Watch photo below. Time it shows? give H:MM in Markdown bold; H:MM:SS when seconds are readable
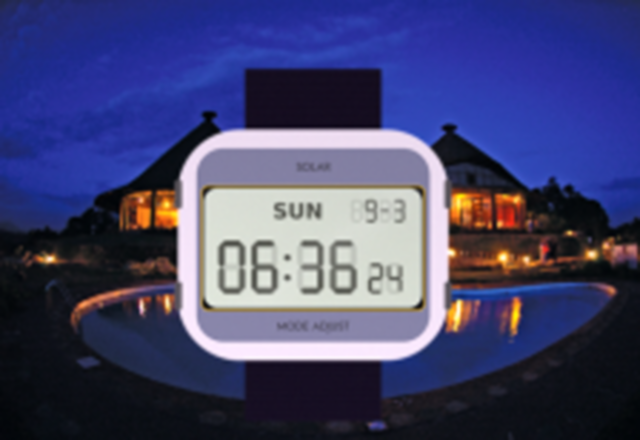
**6:36:24**
